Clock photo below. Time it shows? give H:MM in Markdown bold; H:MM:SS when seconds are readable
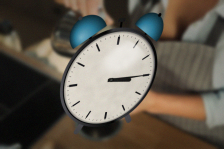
**3:15**
